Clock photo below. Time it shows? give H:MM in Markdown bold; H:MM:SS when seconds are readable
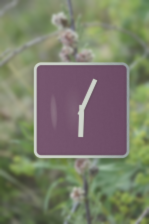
**6:04**
